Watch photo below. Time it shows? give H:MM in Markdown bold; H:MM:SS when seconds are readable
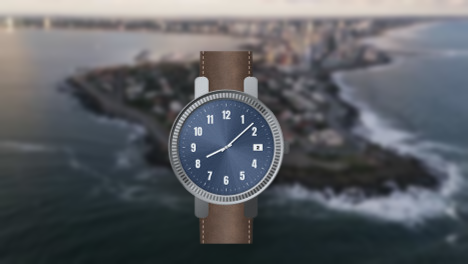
**8:08**
